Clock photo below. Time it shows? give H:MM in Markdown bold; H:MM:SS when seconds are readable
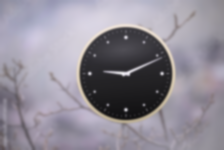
**9:11**
